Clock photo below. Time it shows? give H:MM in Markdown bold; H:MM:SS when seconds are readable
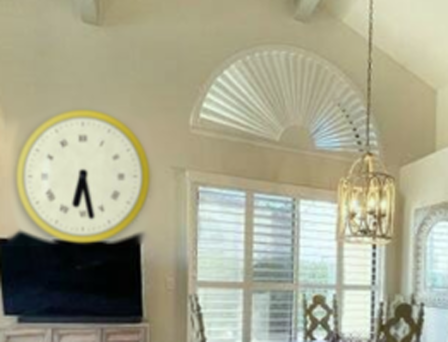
**6:28**
